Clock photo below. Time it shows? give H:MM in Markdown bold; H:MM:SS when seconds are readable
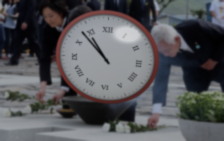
**10:53**
